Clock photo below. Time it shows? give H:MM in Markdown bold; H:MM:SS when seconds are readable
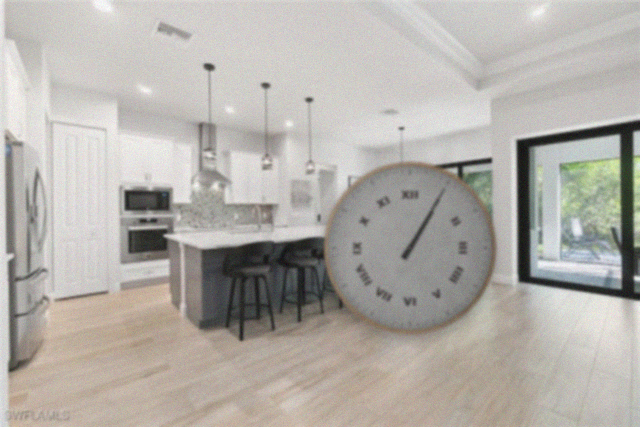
**1:05**
